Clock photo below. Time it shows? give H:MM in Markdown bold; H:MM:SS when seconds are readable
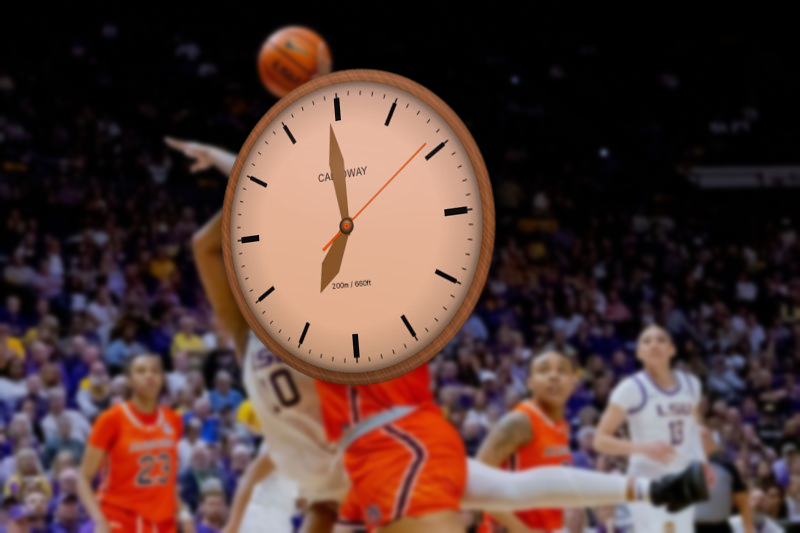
**6:59:09**
